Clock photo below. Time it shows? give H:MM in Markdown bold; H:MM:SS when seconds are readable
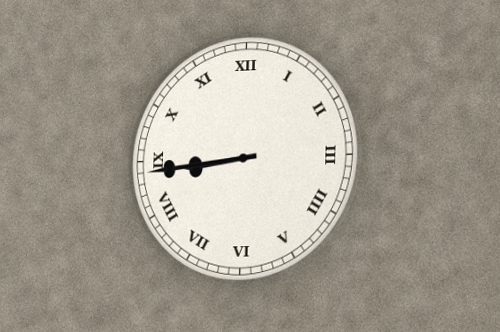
**8:44**
